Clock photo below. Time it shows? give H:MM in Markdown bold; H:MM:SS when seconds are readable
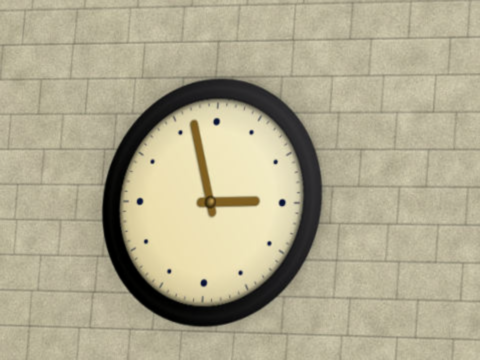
**2:57**
